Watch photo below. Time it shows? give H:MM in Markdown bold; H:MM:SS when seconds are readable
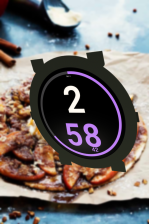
**2:58**
